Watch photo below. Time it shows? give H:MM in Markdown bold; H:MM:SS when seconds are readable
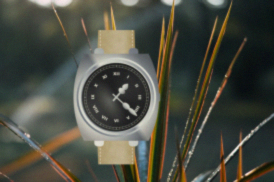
**1:22**
